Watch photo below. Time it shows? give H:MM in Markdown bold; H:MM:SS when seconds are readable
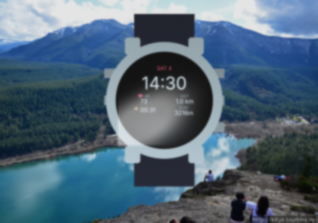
**14:30**
